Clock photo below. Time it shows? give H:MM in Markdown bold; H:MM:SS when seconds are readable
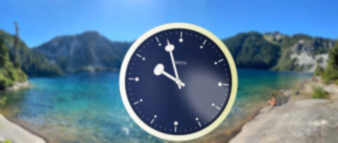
**9:57**
